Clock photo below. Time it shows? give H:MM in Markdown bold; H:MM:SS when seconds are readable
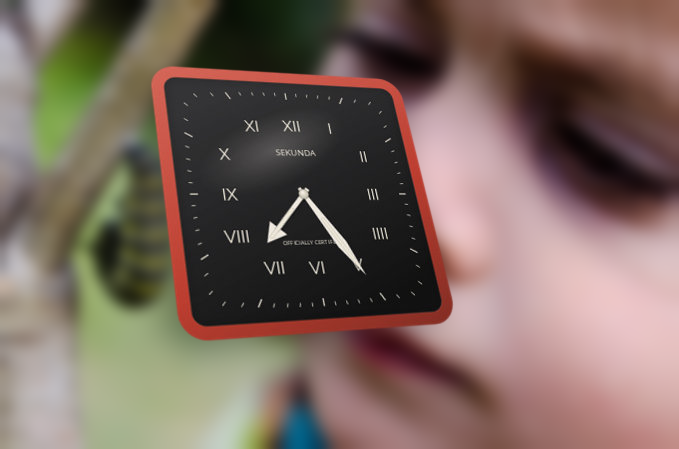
**7:25**
